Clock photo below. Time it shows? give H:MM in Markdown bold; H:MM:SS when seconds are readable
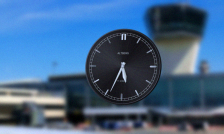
**5:34**
